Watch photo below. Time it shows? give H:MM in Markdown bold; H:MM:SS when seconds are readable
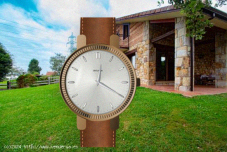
**12:20**
